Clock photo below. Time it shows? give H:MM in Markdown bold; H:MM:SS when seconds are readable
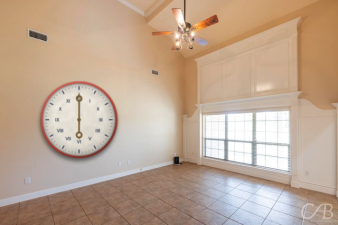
**6:00**
